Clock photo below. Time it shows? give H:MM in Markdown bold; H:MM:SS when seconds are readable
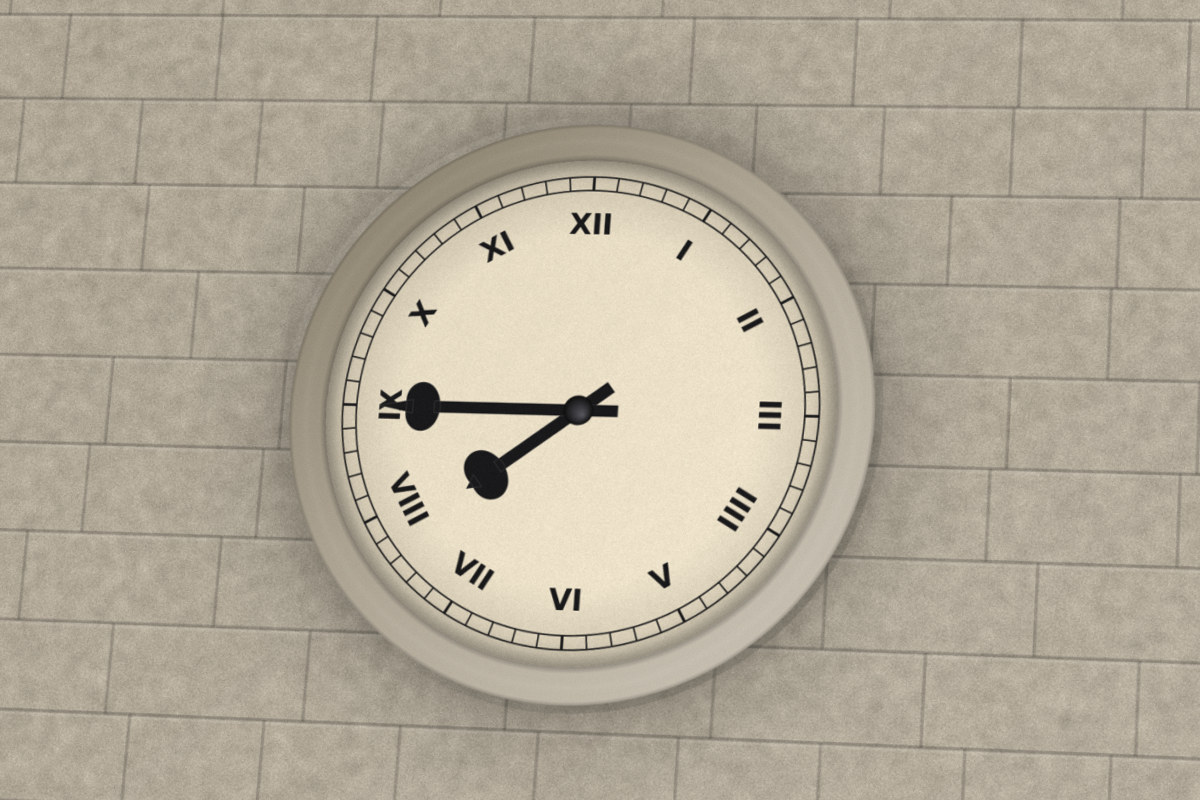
**7:45**
